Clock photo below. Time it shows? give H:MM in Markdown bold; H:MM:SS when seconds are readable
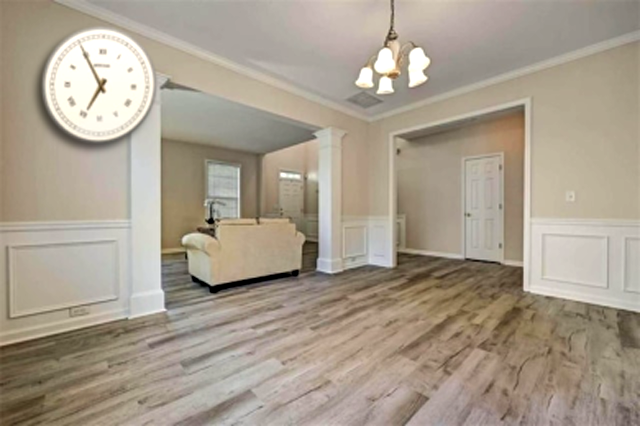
**6:55**
